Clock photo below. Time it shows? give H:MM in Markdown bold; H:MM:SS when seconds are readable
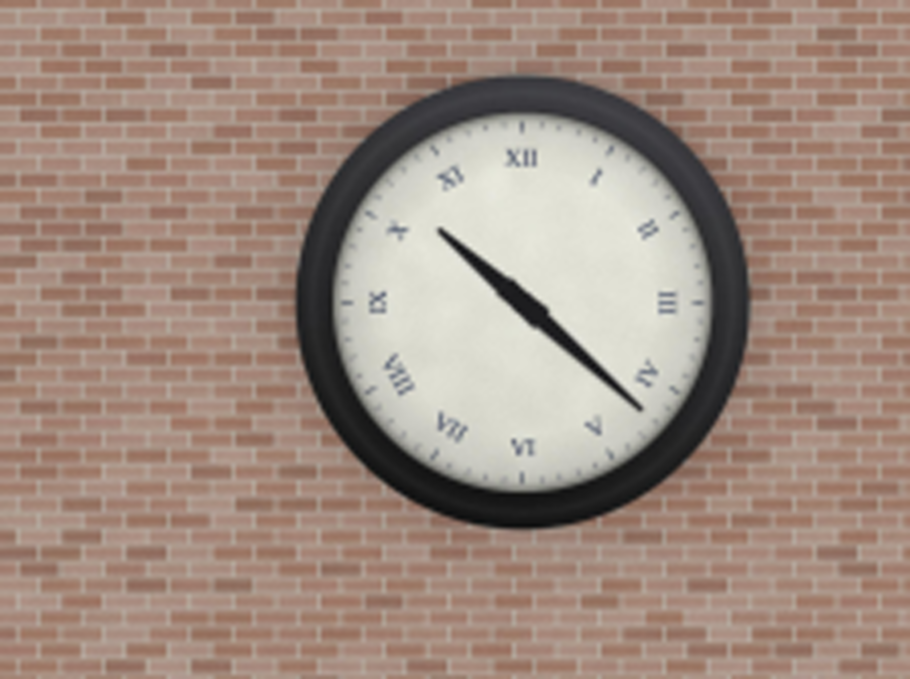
**10:22**
